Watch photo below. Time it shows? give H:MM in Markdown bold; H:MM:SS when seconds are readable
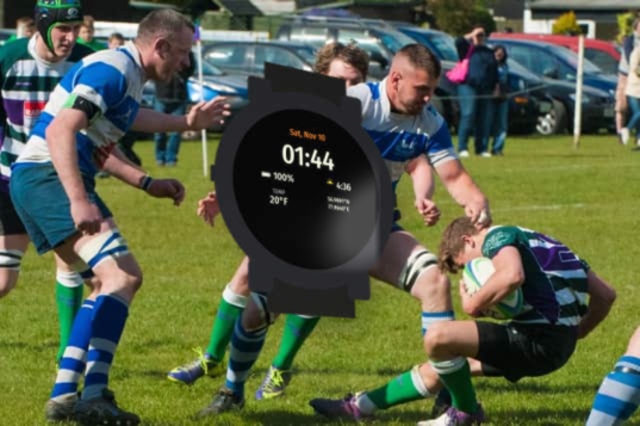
**1:44**
